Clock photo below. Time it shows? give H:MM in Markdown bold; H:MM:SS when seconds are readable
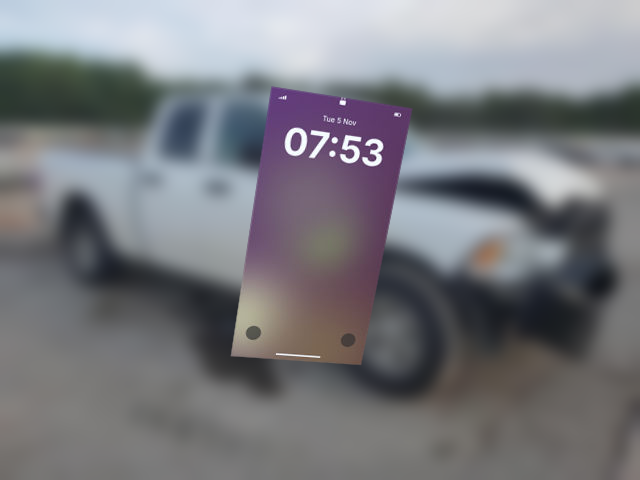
**7:53**
